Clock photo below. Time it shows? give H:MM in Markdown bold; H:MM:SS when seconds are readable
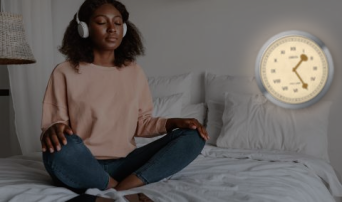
**1:25**
